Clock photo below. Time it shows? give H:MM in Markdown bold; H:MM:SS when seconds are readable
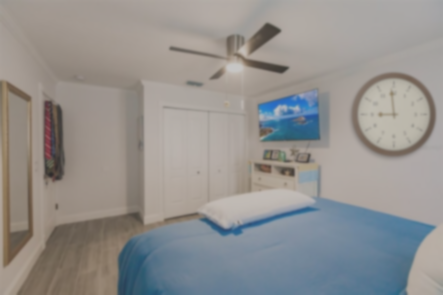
**8:59**
